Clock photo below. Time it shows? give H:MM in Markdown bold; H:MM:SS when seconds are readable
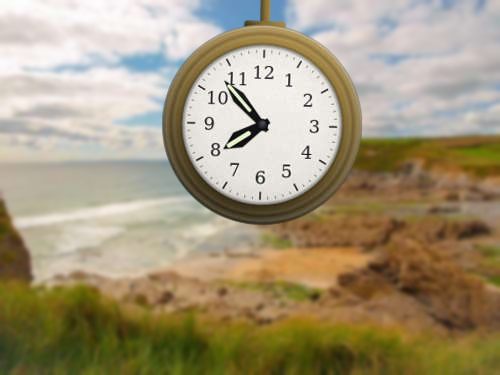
**7:53**
